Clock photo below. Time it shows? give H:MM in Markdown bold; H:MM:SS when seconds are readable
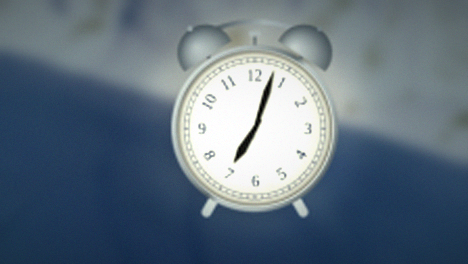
**7:03**
